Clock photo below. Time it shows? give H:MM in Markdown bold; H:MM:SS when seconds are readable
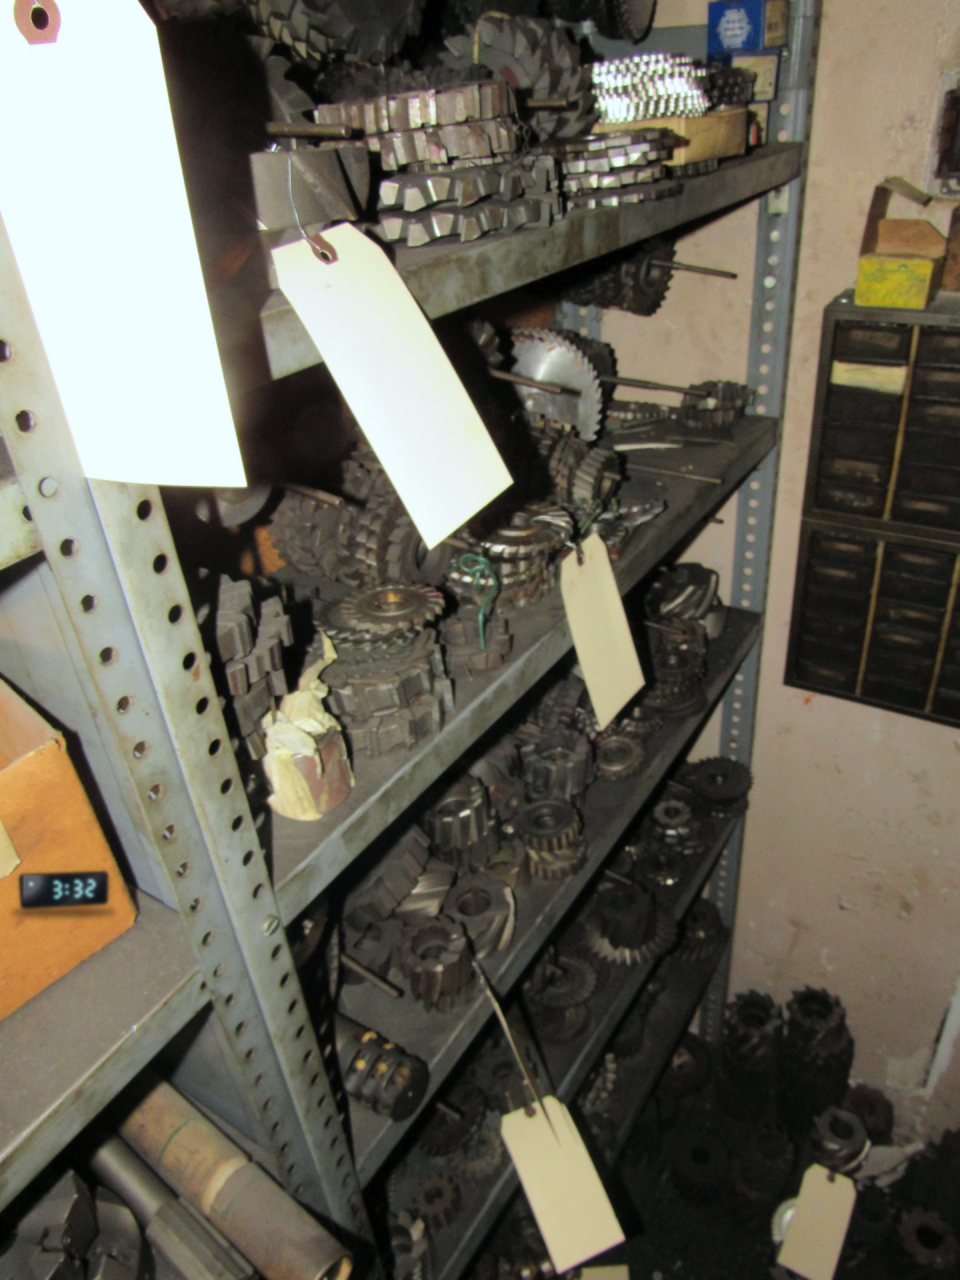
**3:32**
